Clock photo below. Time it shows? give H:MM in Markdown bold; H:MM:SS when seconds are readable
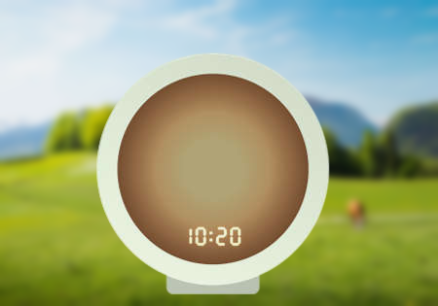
**10:20**
